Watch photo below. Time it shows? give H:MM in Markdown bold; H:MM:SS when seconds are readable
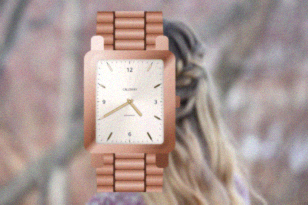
**4:40**
